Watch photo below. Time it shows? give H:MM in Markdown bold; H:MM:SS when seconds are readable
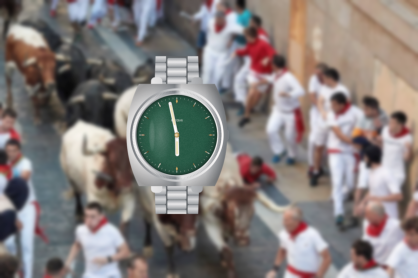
**5:58**
